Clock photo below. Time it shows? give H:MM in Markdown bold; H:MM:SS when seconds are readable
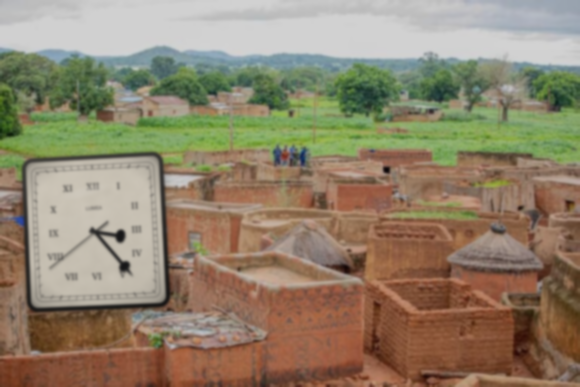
**3:23:39**
